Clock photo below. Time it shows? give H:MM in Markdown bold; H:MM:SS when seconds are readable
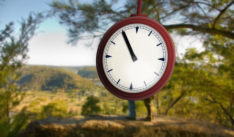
**10:55**
